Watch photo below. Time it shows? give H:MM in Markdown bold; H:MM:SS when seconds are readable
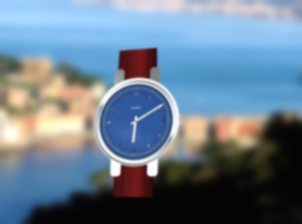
**6:10**
